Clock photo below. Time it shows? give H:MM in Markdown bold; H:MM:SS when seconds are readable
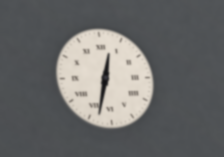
**12:33**
